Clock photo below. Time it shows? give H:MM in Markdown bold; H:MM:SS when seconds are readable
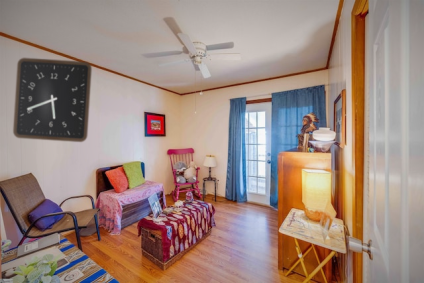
**5:41**
